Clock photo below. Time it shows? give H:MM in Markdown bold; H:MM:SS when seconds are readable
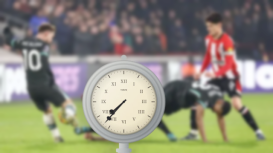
**7:37**
